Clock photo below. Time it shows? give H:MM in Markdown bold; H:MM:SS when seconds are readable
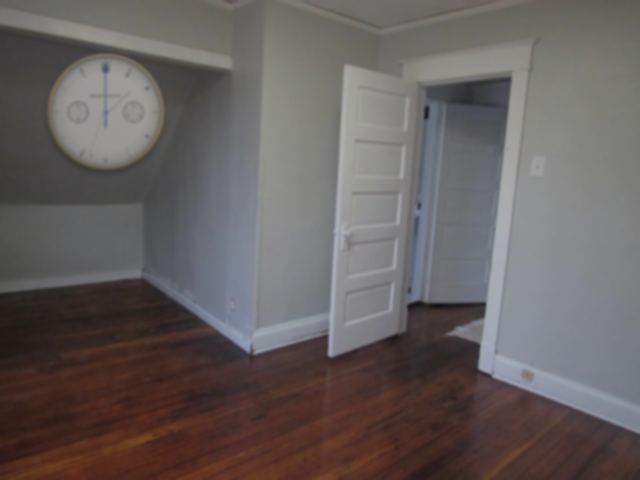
**1:33**
